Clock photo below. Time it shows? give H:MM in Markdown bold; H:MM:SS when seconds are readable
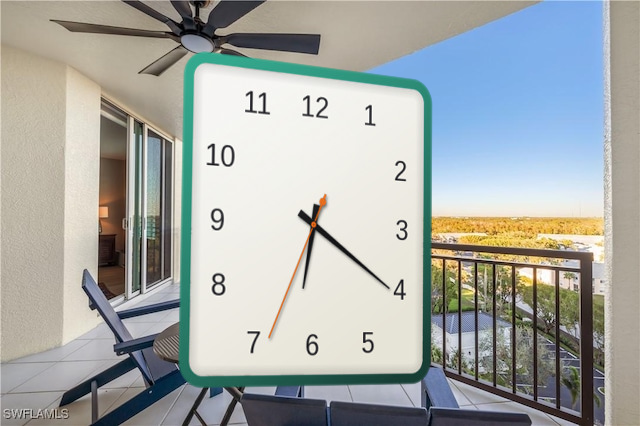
**6:20:34**
